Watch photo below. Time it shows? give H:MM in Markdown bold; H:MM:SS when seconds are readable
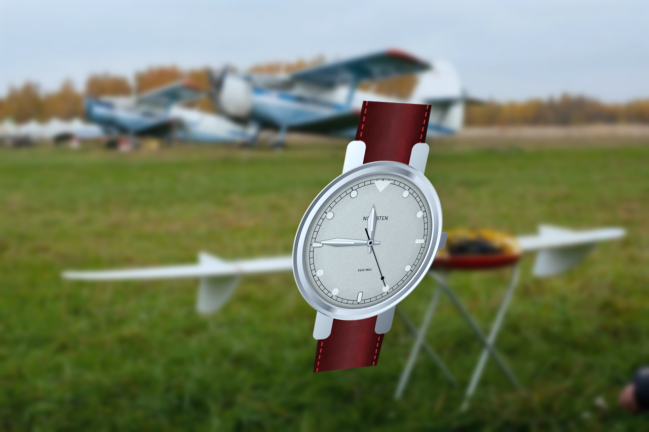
**11:45:25**
